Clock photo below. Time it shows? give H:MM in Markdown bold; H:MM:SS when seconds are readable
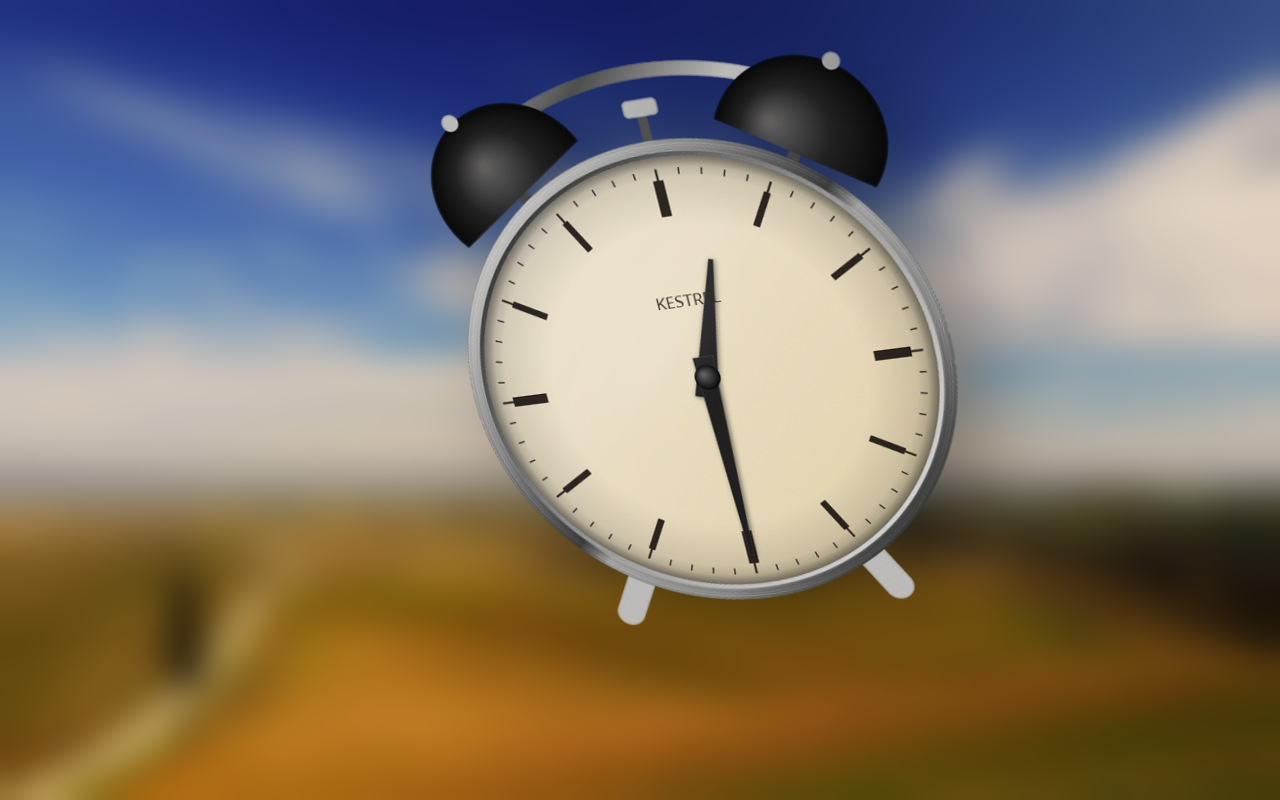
**12:30**
